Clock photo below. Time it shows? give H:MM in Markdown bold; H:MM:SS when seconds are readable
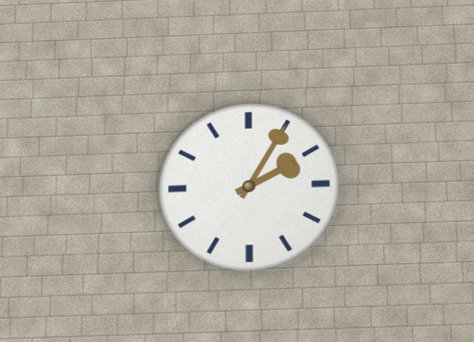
**2:05**
